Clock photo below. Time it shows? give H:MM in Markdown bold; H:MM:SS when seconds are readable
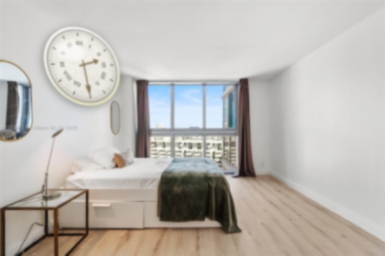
**2:30**
